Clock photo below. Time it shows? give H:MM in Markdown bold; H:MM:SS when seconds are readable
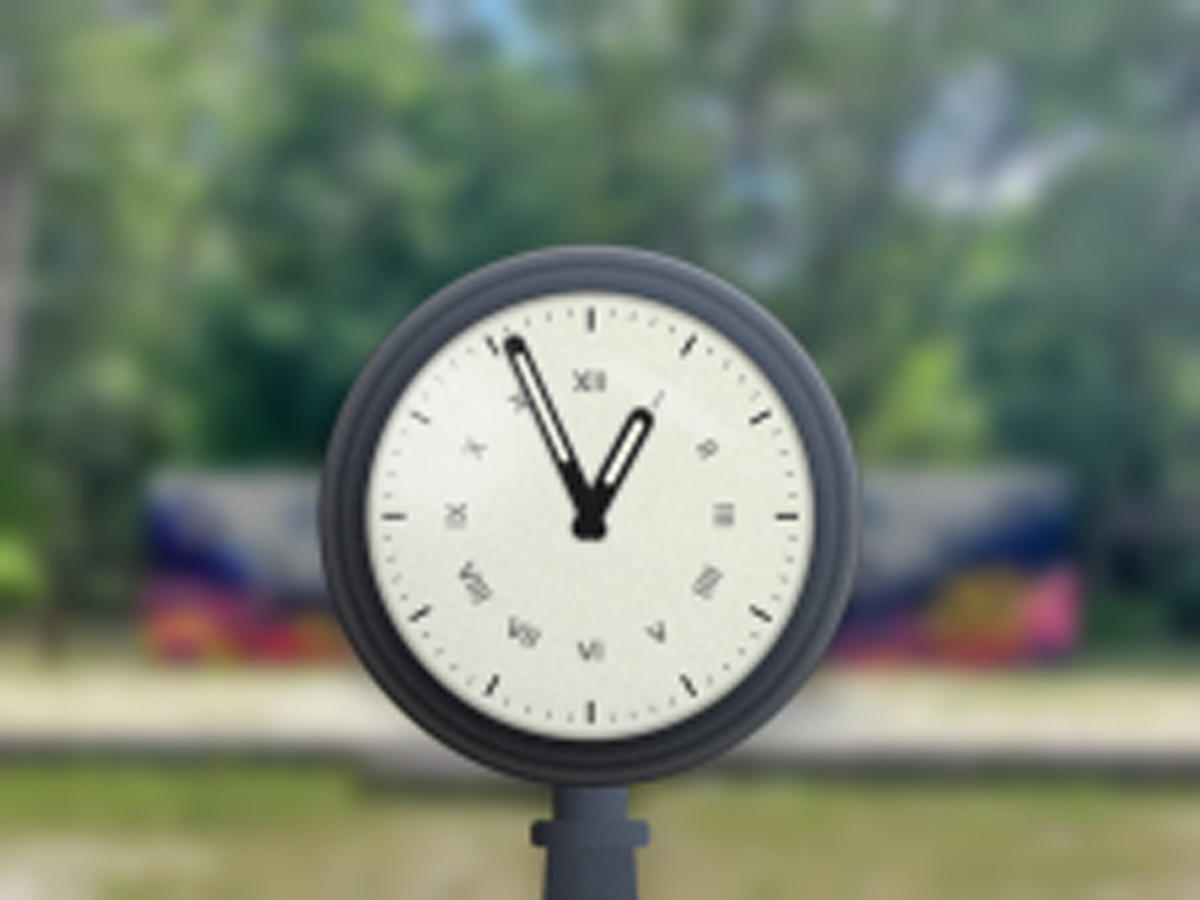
**12:56**
